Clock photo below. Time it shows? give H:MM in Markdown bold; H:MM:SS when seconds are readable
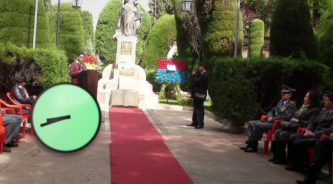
**8:42**
